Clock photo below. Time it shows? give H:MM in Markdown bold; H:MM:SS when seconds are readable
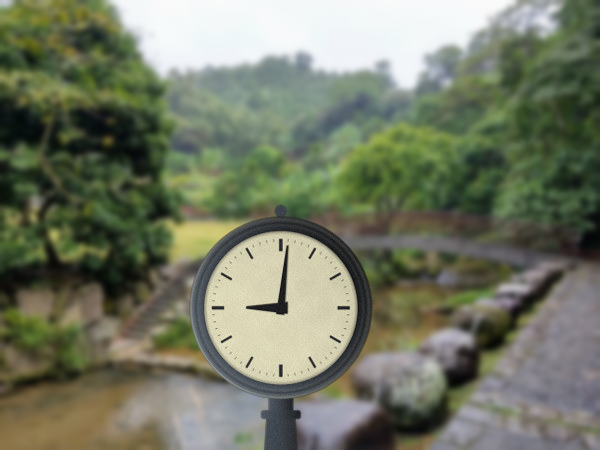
**9:01**
